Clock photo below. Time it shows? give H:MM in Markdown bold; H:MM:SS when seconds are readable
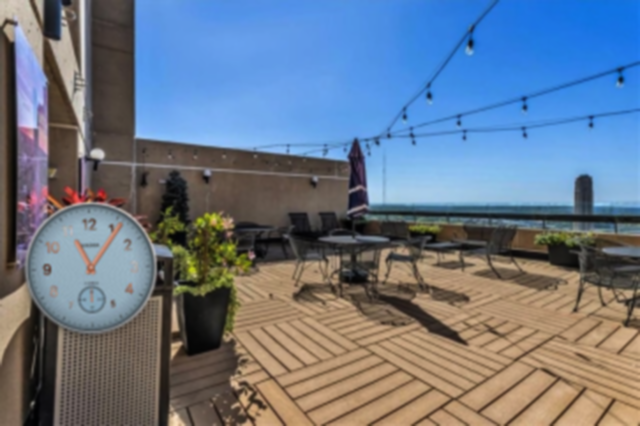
**11:06**
